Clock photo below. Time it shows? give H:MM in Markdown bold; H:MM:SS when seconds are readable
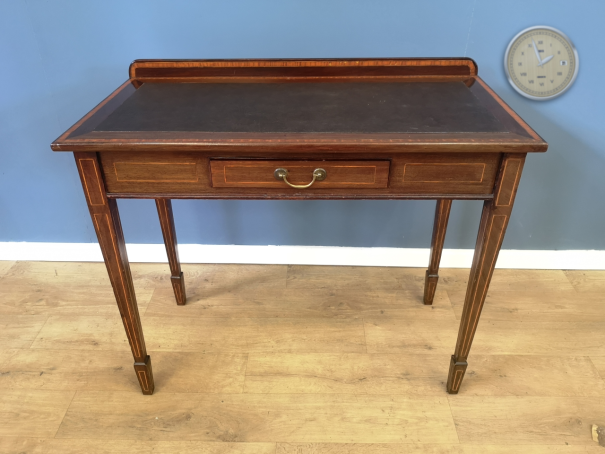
**1:57**
